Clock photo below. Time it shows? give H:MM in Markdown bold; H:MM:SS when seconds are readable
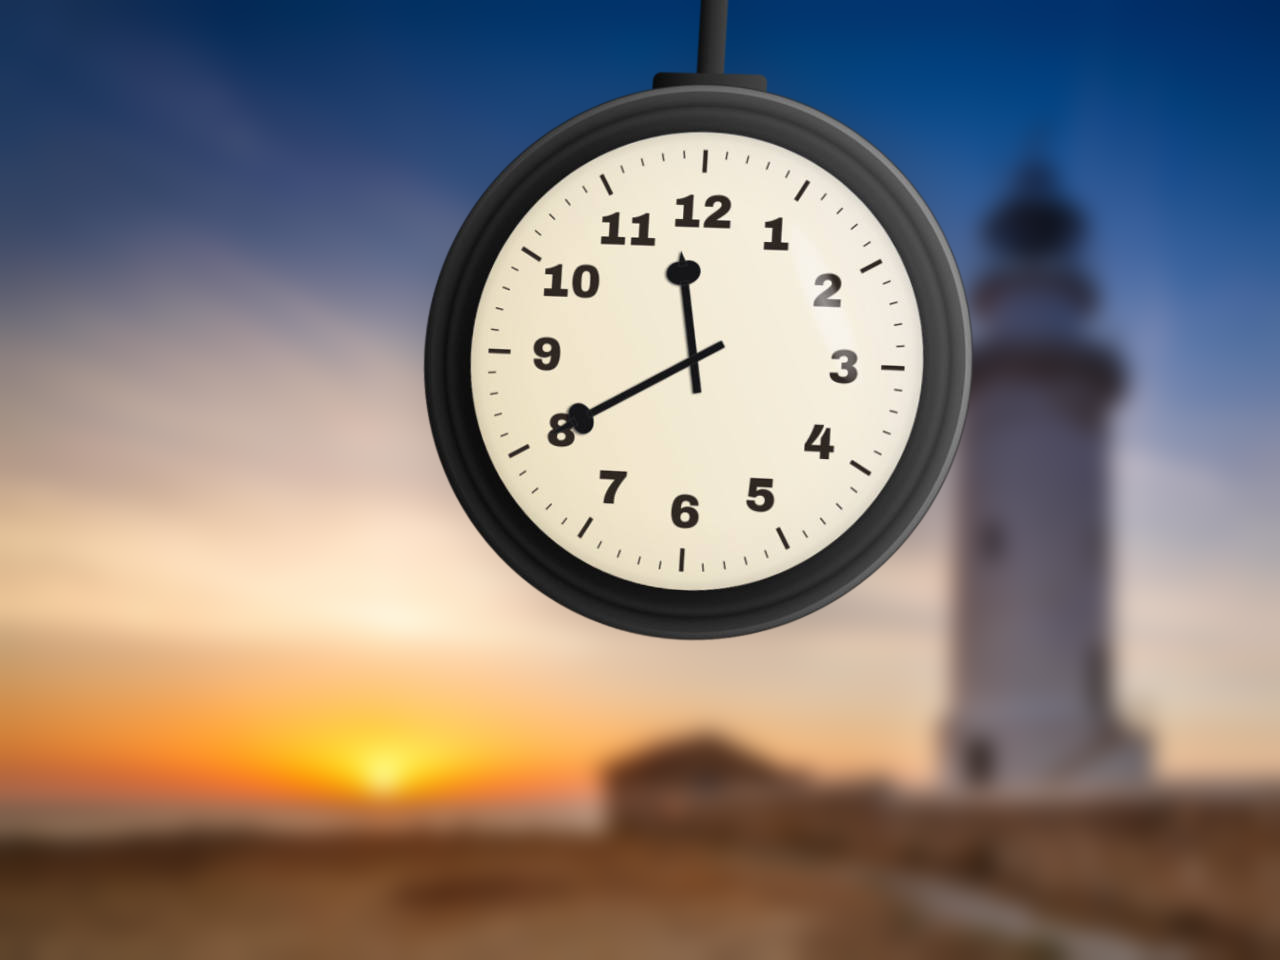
**11:40**
